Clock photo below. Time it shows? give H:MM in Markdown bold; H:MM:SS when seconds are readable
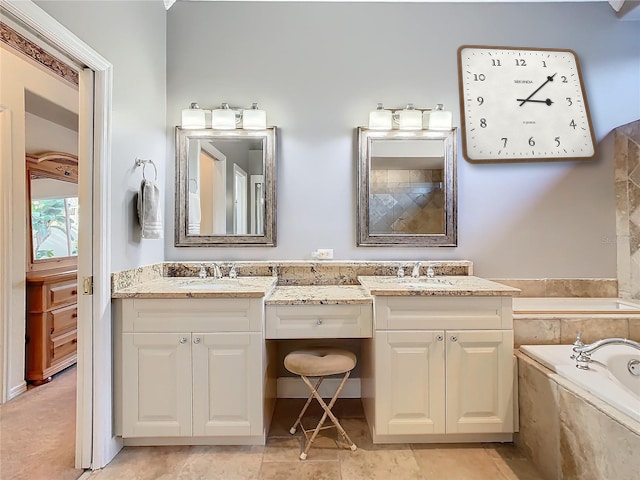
**3:08**
